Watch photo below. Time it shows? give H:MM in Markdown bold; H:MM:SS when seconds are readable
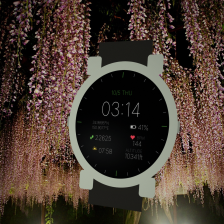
**3:14**
